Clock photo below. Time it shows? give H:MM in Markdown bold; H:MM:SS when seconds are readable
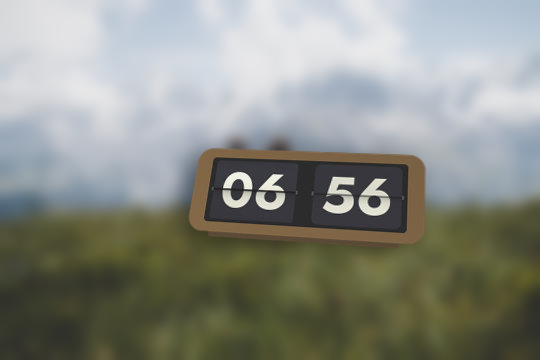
**6:56**
